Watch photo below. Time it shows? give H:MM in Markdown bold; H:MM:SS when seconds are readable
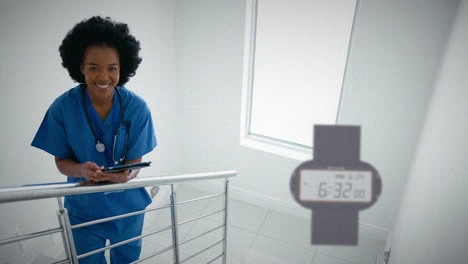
**6:32**
